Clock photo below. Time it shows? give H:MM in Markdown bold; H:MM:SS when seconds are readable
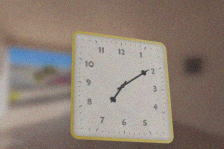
**7:09**
